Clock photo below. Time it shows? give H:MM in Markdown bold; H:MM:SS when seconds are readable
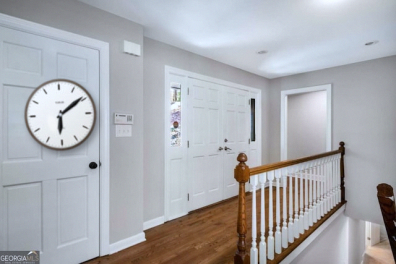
**6:09**
